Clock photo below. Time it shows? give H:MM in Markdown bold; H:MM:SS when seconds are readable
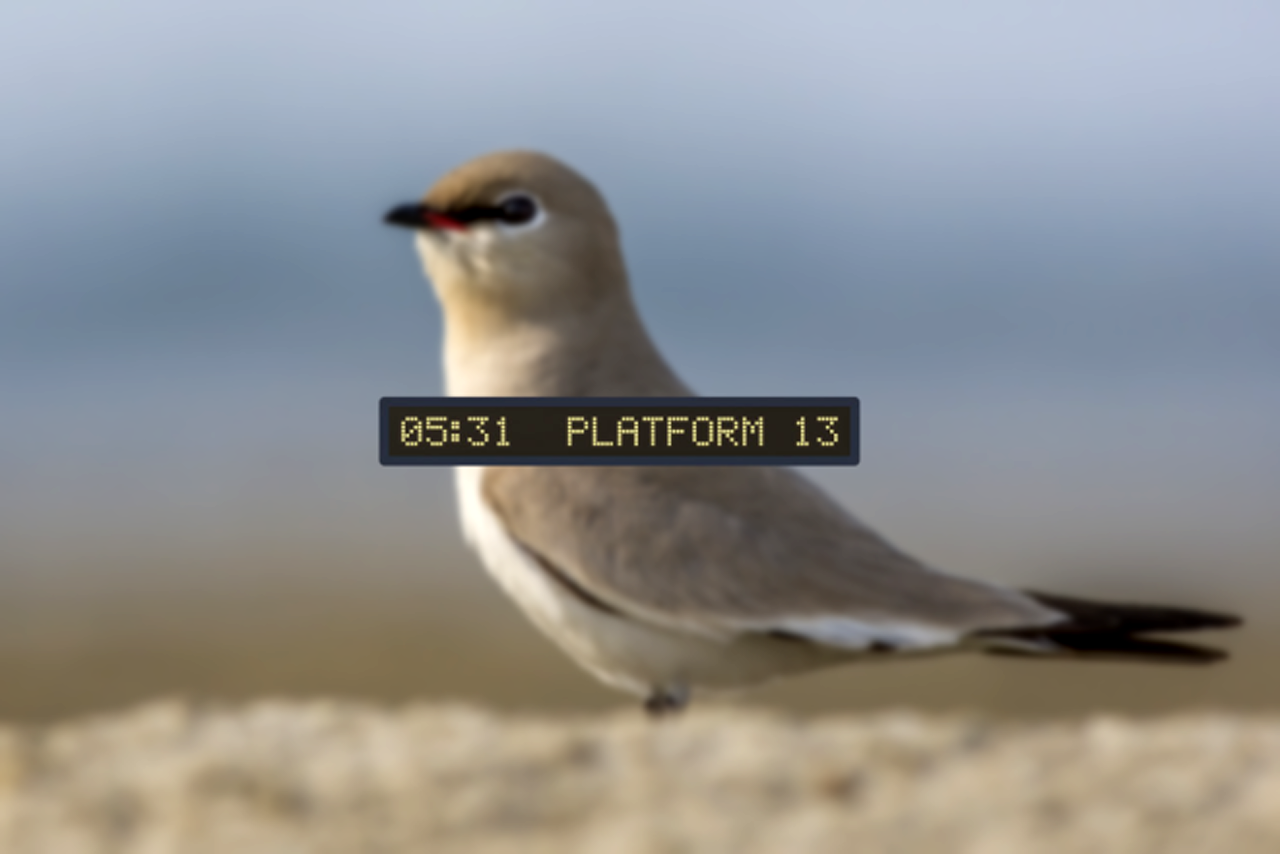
**5:31**
